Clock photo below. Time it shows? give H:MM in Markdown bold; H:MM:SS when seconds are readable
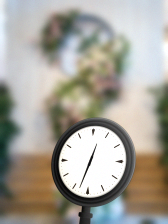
**12:33**
